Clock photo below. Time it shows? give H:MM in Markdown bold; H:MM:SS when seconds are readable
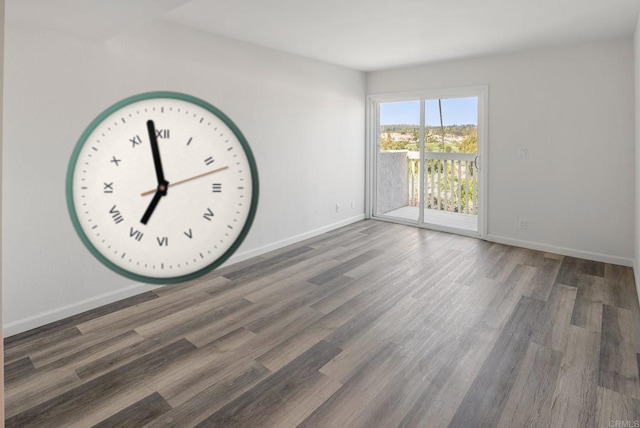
**6:58:12**
